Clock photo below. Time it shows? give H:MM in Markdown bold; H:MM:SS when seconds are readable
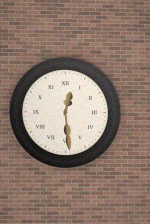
**12:29**
